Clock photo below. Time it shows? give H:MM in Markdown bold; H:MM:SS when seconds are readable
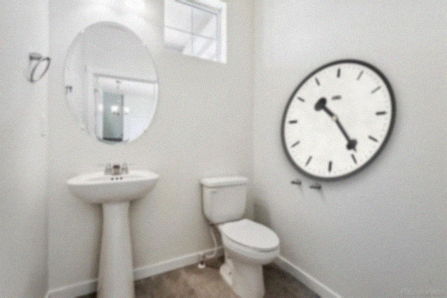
**10:24**
